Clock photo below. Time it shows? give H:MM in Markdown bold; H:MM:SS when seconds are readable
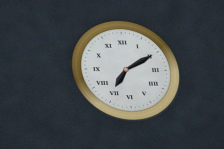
**7:10**
